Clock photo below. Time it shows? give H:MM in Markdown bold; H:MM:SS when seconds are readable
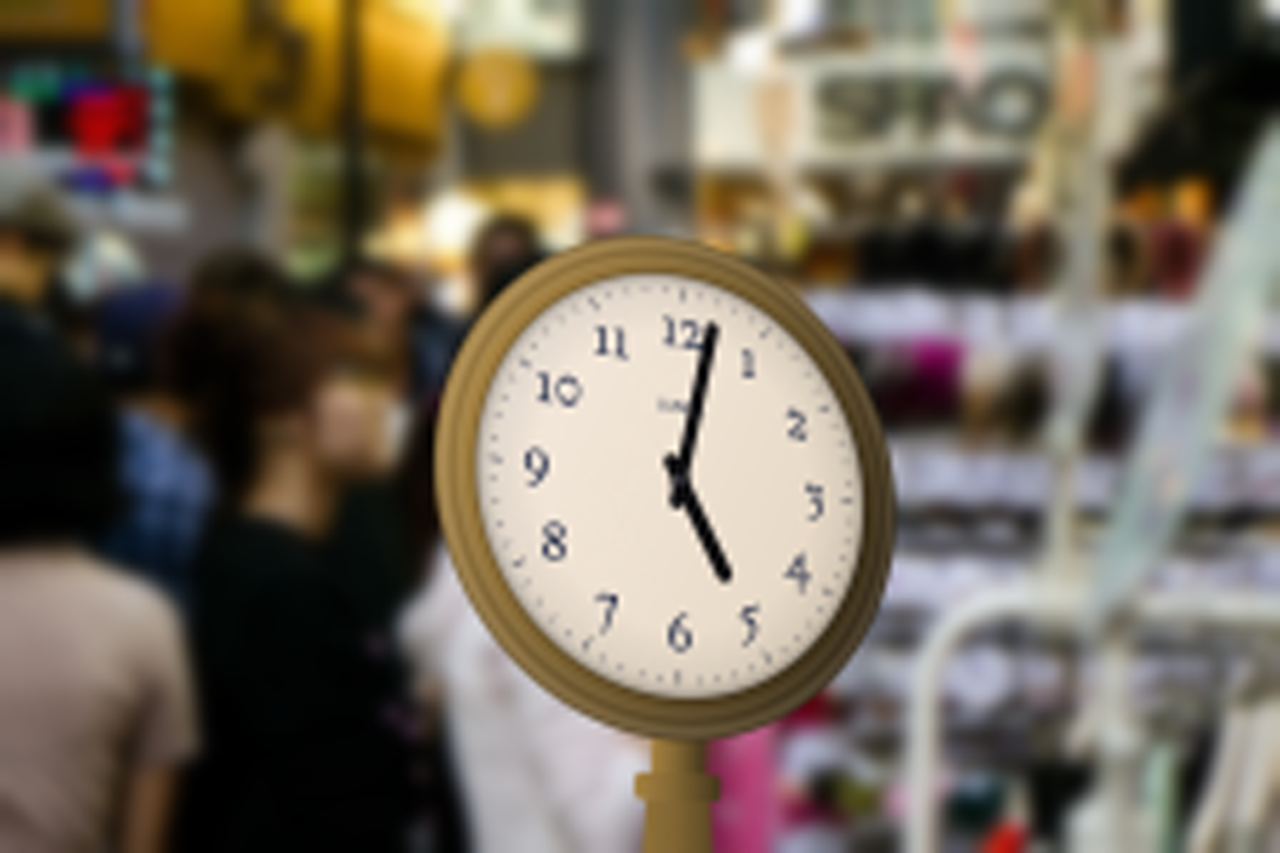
**5:02**
